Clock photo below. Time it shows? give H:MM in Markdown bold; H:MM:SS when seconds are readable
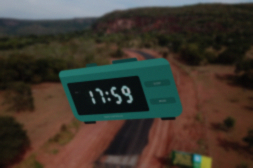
**17:59**
